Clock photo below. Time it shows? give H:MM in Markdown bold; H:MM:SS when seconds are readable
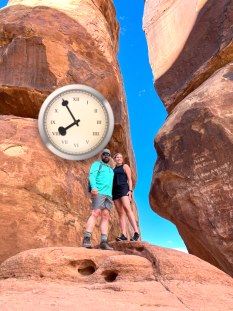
**7:55**
